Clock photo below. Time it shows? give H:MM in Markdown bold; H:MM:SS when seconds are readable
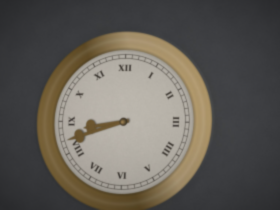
**8:42**
